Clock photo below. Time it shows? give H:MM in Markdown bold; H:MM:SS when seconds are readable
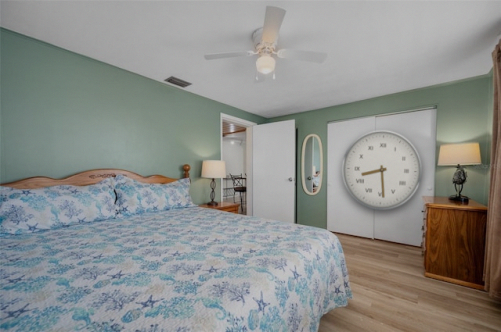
**8:29**
